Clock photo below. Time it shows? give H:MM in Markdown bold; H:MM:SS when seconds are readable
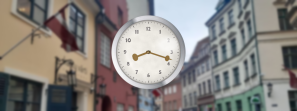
**8:18**
